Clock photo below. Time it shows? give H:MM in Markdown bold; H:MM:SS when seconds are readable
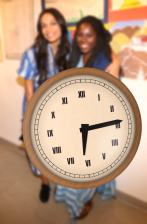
**6:14**
